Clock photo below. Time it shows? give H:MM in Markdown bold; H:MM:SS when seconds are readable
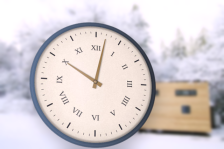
**10:02**
